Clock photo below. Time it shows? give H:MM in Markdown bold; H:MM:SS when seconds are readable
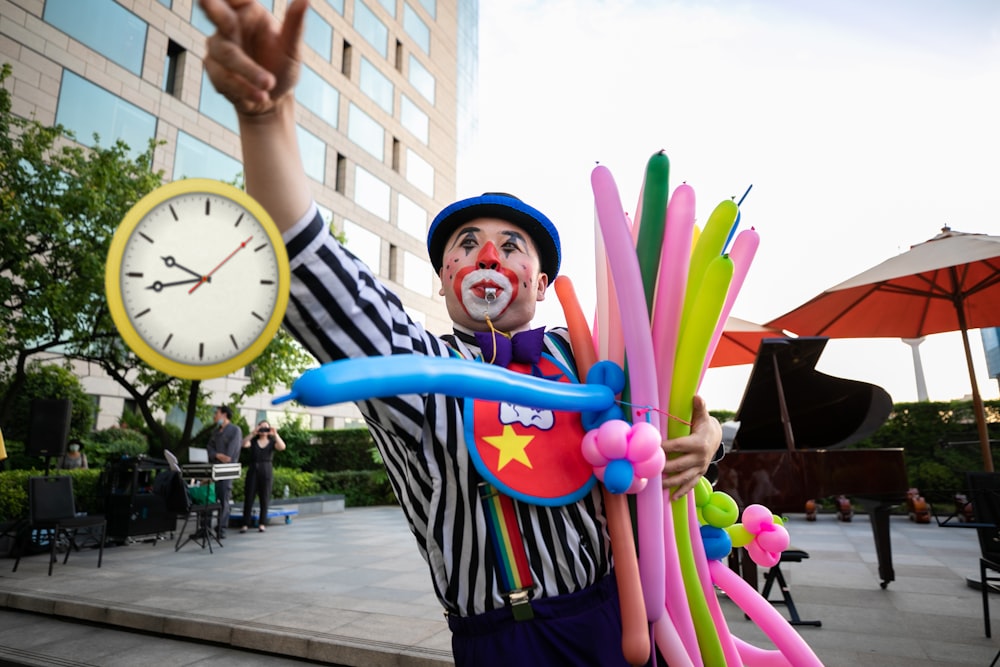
**9:43:08**
